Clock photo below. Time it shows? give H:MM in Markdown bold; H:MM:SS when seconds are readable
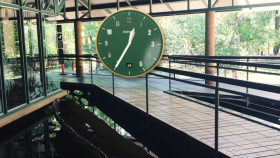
**12:35**
